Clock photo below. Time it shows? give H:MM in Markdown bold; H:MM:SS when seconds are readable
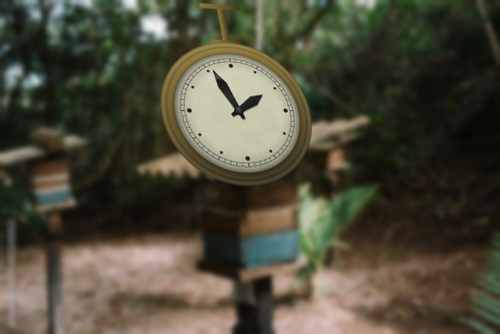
**1:56**
